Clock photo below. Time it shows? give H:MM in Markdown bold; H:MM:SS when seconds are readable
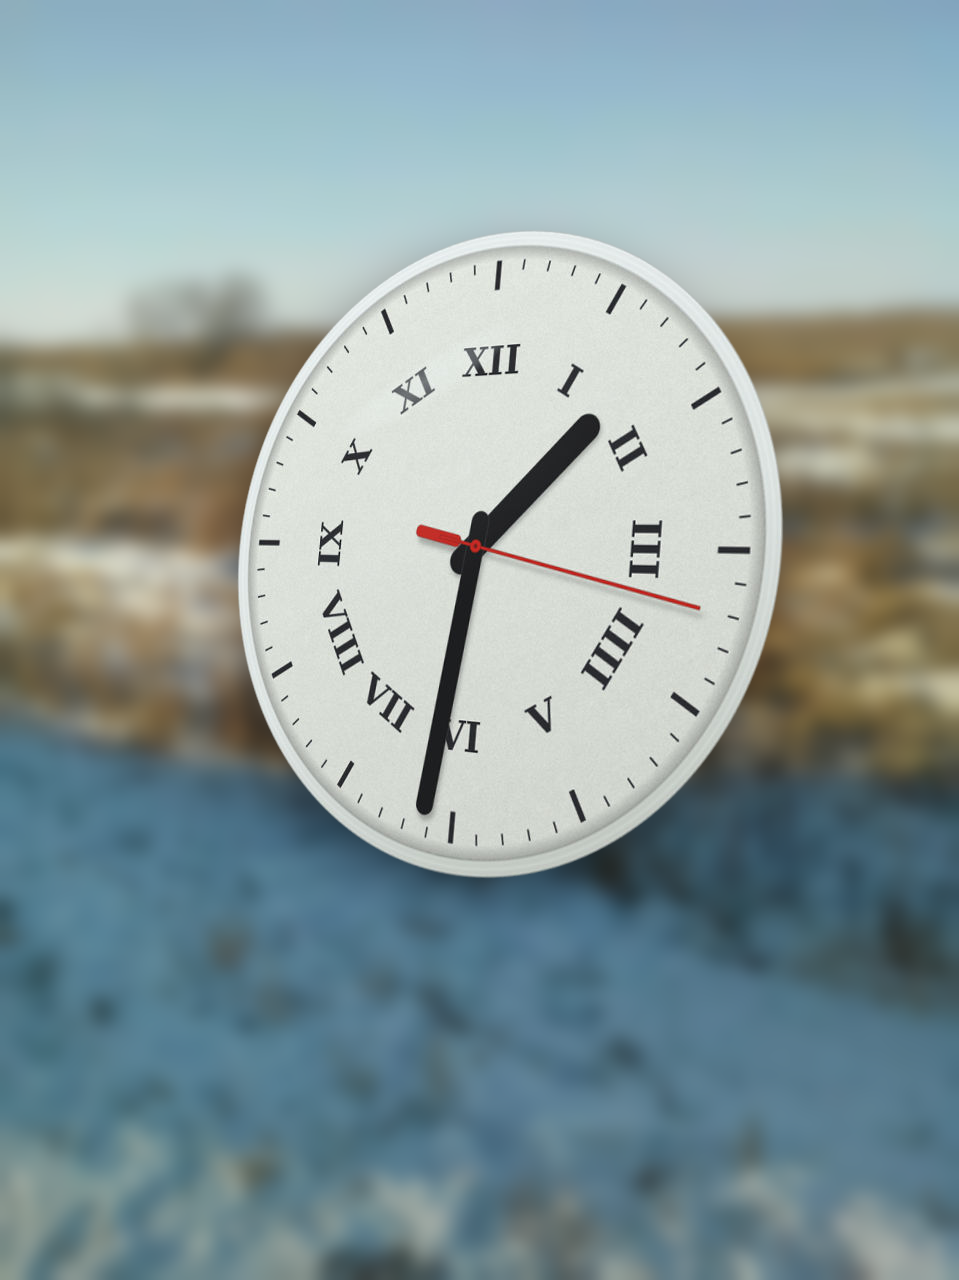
**1:31:17**
